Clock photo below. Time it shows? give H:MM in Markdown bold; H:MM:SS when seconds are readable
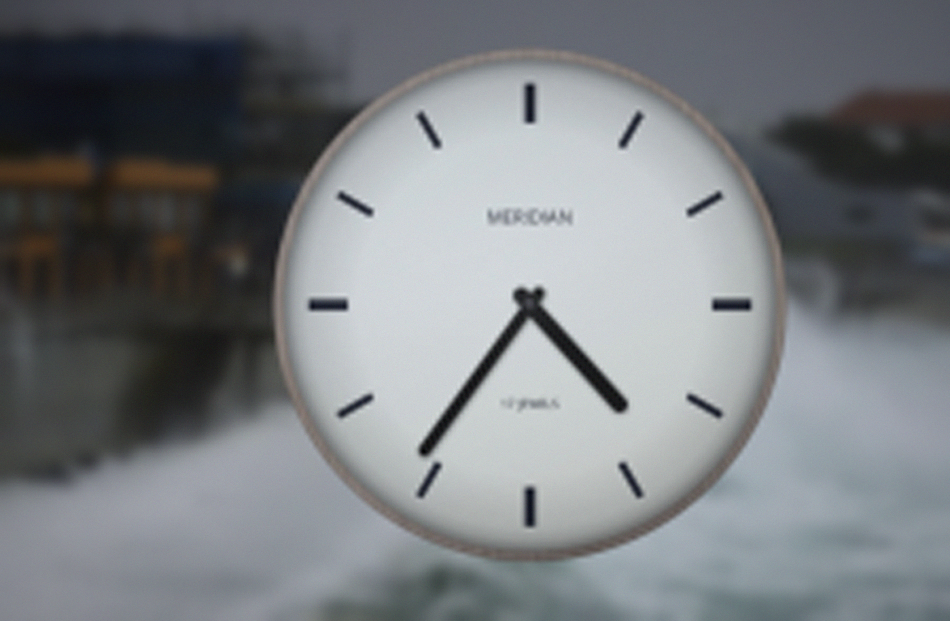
**4:36**
